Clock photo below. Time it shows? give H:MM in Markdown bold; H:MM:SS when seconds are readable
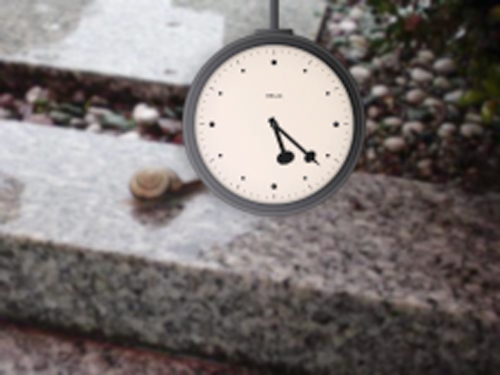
**5:22**
